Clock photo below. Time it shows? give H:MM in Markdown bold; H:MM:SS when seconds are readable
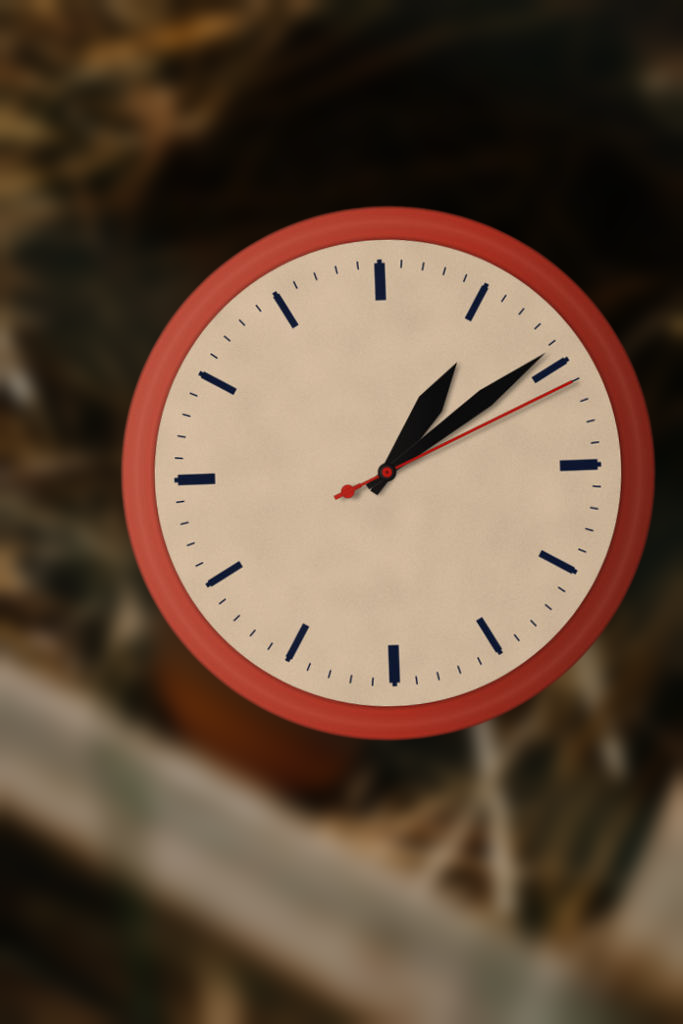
**1:09:11**
